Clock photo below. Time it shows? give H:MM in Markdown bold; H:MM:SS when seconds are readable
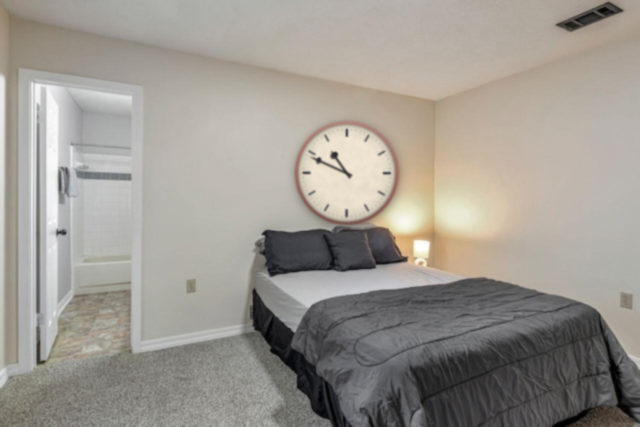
**10:49**
